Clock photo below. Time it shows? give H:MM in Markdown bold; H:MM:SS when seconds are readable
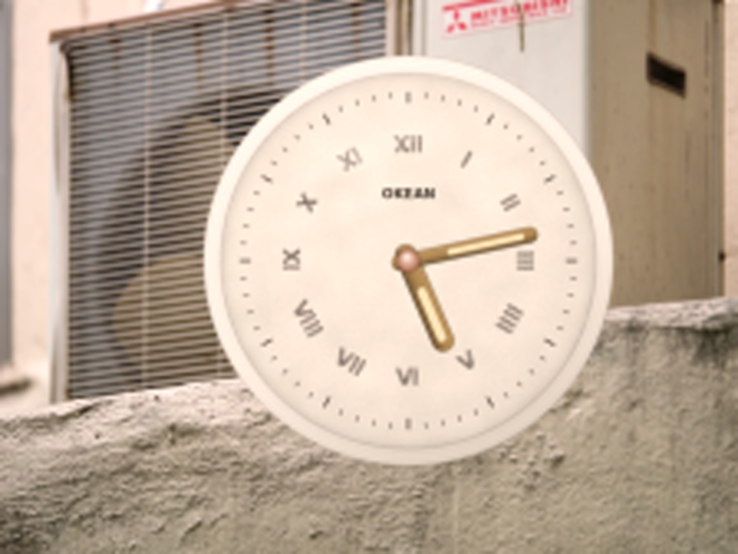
**5:13**
